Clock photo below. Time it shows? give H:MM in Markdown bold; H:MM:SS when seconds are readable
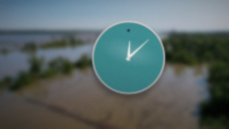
**12:08**
